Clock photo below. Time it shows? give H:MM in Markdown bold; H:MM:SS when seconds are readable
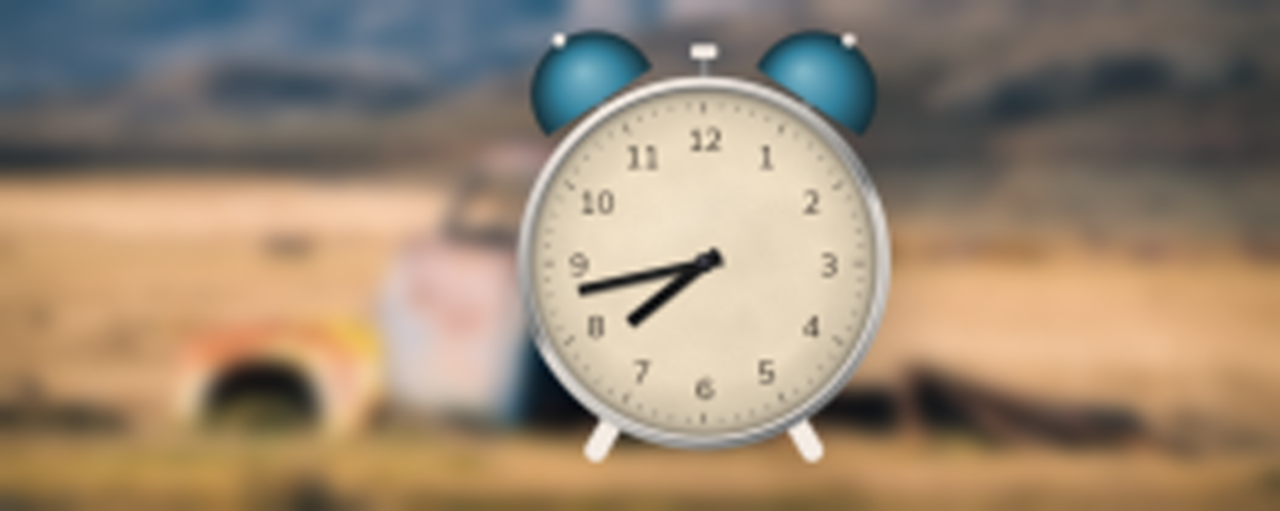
**7:43**
